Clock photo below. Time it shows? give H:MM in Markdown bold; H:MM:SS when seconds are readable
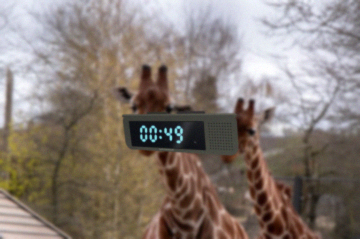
**0:49**
